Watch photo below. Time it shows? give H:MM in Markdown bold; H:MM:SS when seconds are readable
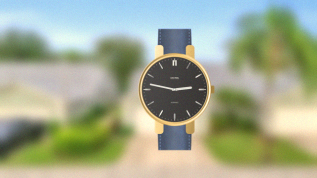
**2:47**
